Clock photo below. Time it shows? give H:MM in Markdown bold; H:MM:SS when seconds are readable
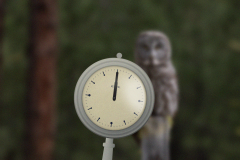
**12:00**
